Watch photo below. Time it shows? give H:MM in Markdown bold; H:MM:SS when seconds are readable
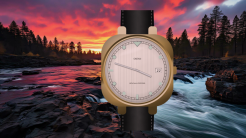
**3:48**
